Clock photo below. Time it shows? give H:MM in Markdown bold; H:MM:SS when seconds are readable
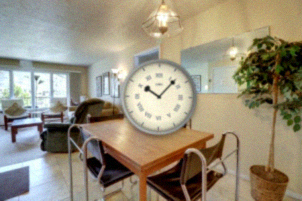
**10:07**
